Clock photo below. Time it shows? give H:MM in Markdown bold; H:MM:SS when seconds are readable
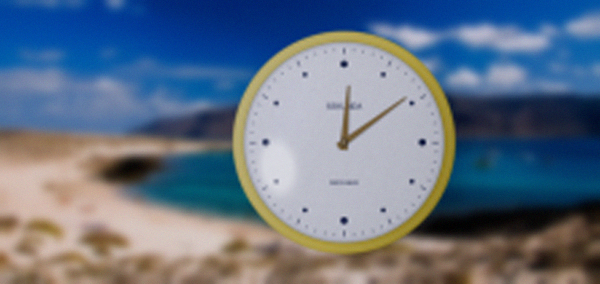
**12:09**
